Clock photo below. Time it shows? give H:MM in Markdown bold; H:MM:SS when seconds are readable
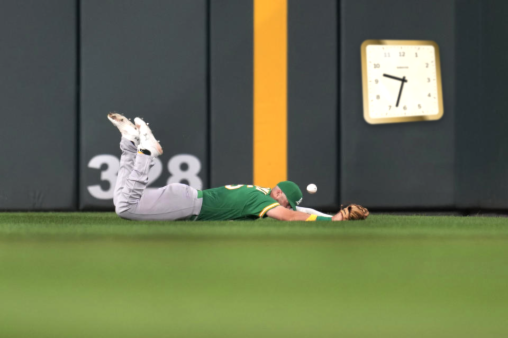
**9:33**
